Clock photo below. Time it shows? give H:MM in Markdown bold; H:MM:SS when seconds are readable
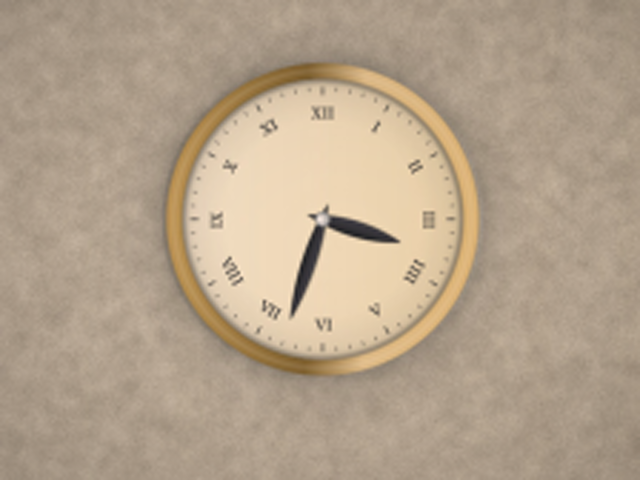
**3:33**
